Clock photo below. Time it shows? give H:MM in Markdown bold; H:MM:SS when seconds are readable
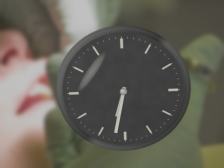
**6:32**
